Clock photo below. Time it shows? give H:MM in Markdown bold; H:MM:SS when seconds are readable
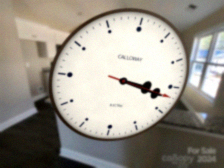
**3:17:17**
